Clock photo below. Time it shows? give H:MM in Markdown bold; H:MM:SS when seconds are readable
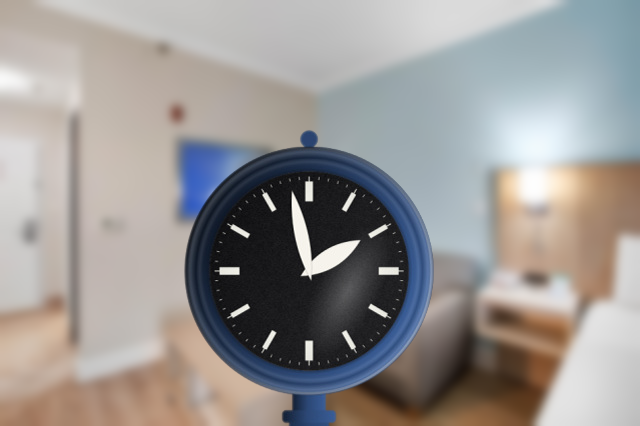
**1:58**
